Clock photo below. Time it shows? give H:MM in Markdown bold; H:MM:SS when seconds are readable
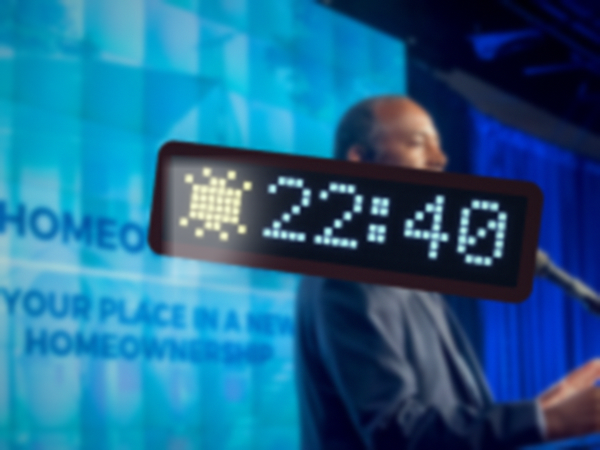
**22:40**
